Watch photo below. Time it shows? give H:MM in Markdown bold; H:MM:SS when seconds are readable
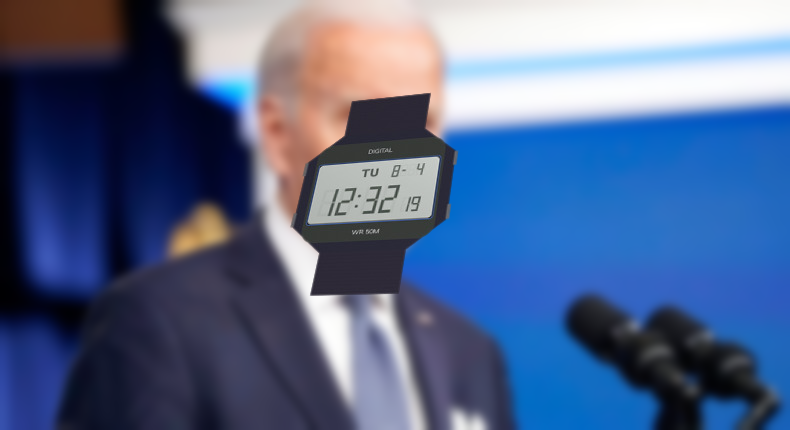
**12:32:19**
